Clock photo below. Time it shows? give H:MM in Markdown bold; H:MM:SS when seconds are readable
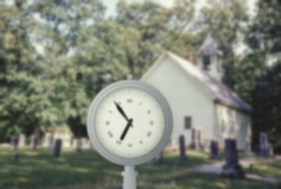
**6:54**
